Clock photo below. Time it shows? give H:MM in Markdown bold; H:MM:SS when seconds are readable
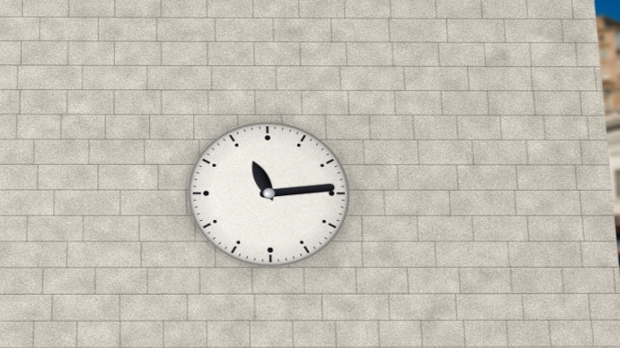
**11:14**
